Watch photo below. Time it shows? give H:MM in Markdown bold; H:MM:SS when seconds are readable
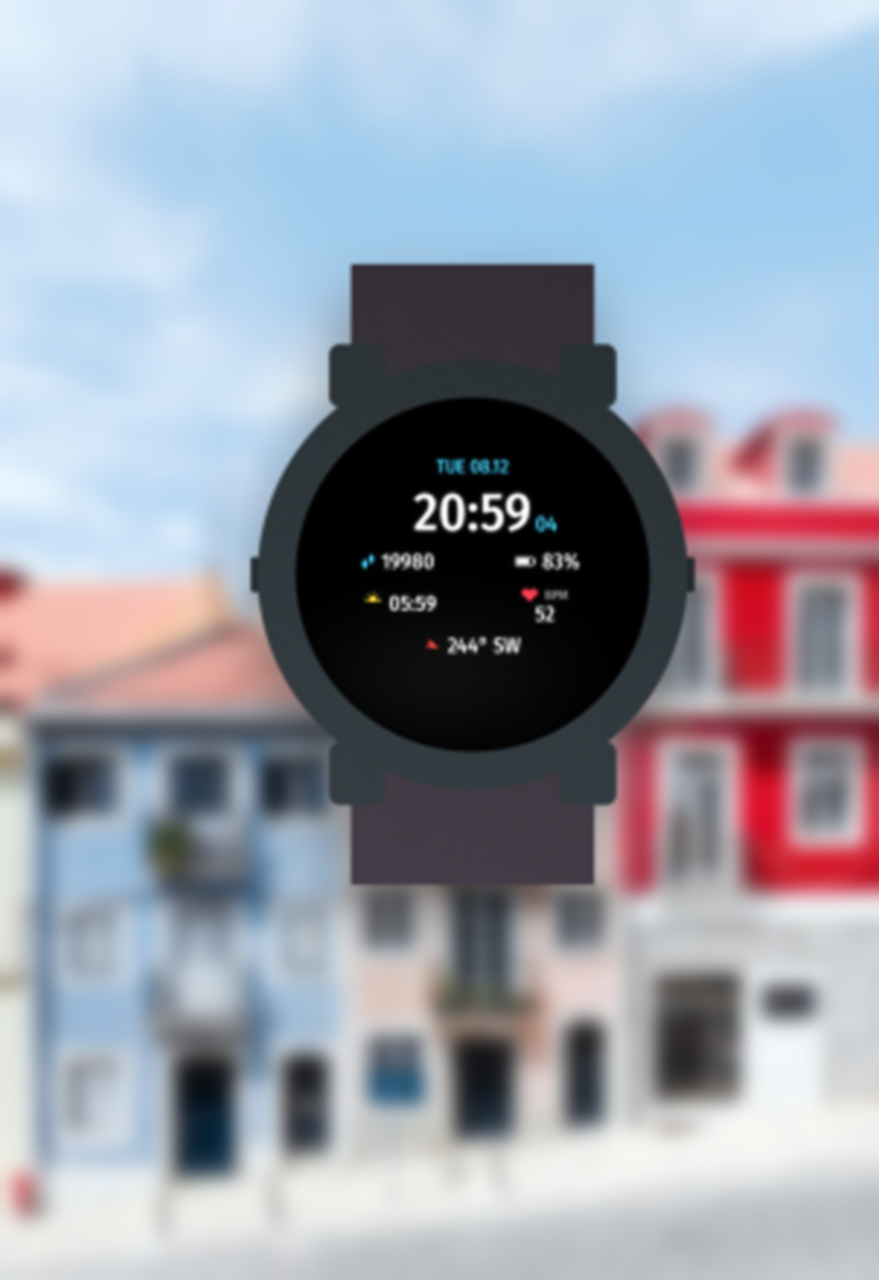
**20:59**
